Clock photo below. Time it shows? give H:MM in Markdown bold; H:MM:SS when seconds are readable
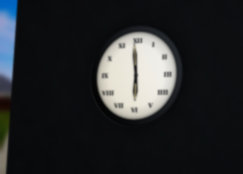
**5:59**
